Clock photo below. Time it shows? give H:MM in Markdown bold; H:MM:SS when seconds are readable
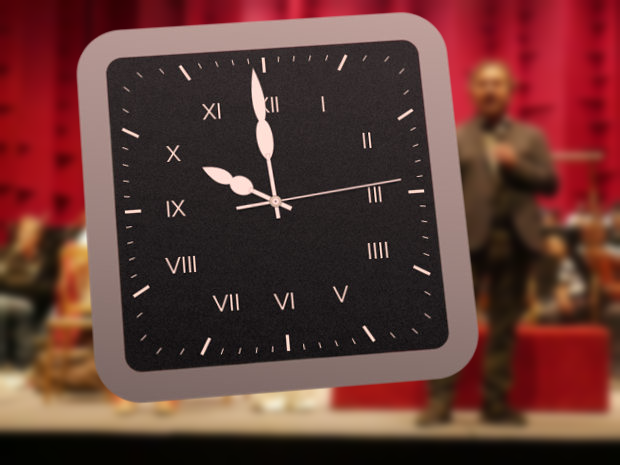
**9:59:14**
